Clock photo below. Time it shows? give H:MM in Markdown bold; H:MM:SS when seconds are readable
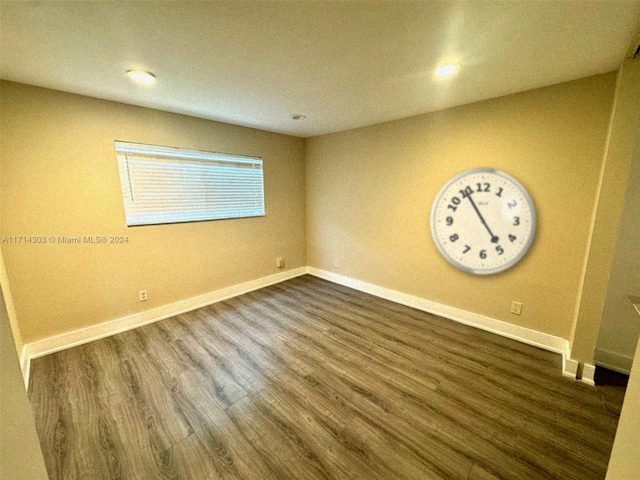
**4:55**
